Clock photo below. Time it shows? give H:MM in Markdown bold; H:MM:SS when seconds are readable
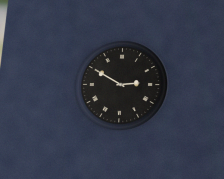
**2:50**
